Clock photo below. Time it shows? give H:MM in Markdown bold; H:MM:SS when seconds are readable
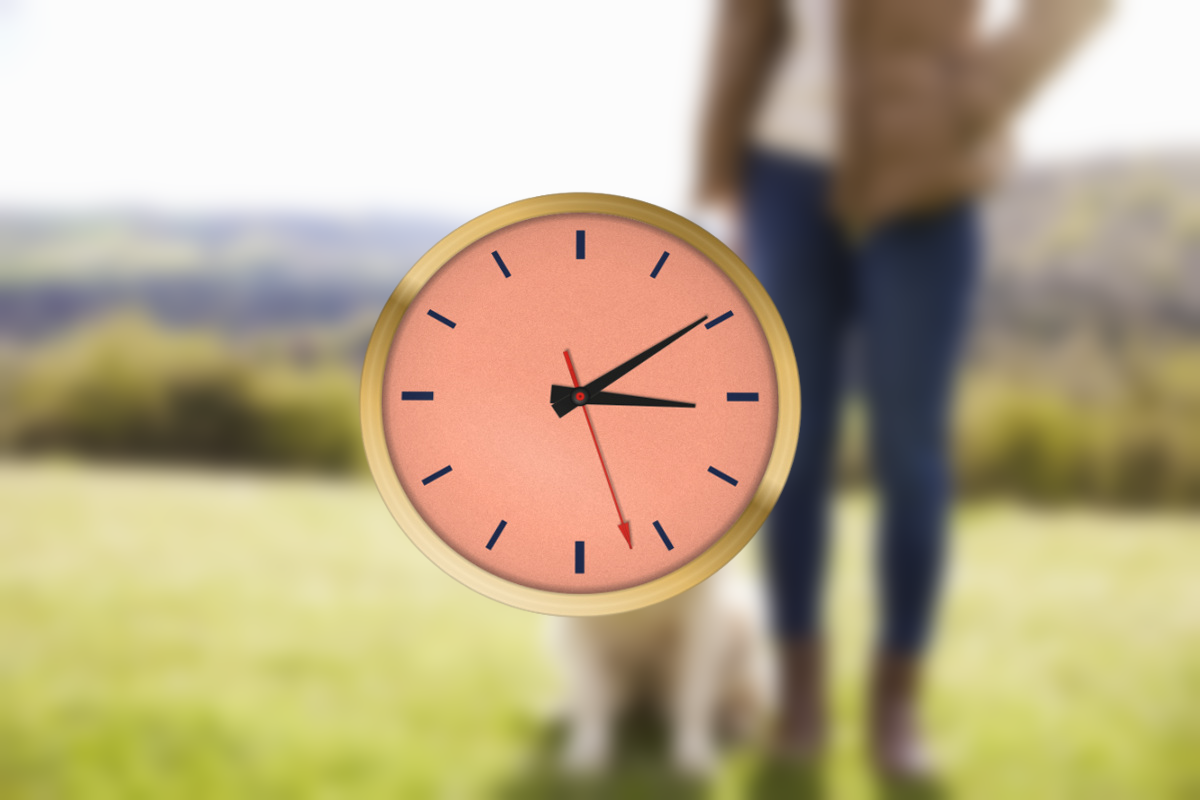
**3:09:27**
